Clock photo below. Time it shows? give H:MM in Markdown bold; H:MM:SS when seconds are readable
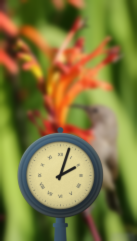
**2:03**
